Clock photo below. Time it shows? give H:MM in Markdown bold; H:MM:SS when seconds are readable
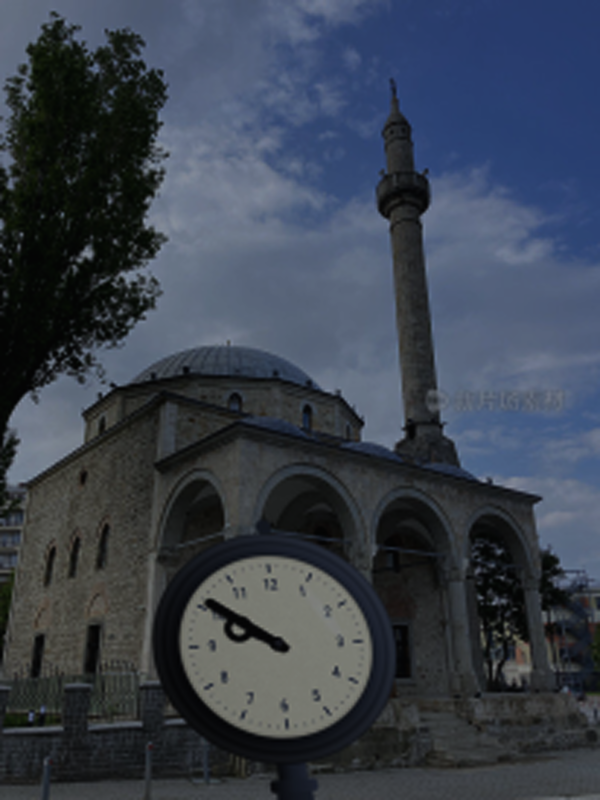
**9:51**
